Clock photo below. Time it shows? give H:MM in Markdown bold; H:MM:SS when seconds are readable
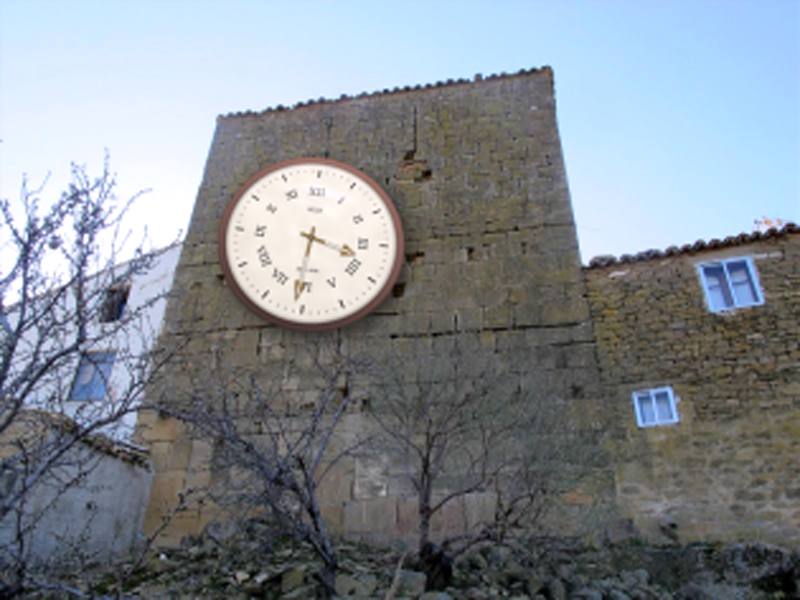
**3:31**
